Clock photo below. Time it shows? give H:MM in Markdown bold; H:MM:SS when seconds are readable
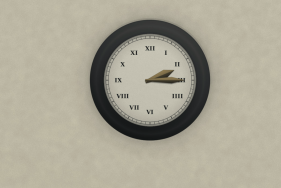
**2:15**
